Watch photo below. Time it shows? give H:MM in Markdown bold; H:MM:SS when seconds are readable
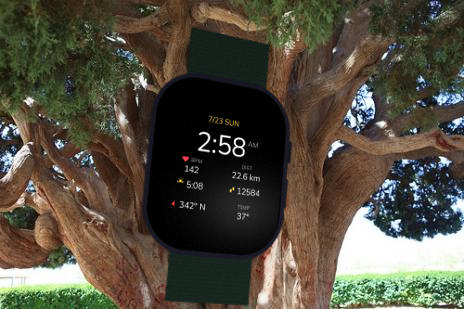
**2:58**
